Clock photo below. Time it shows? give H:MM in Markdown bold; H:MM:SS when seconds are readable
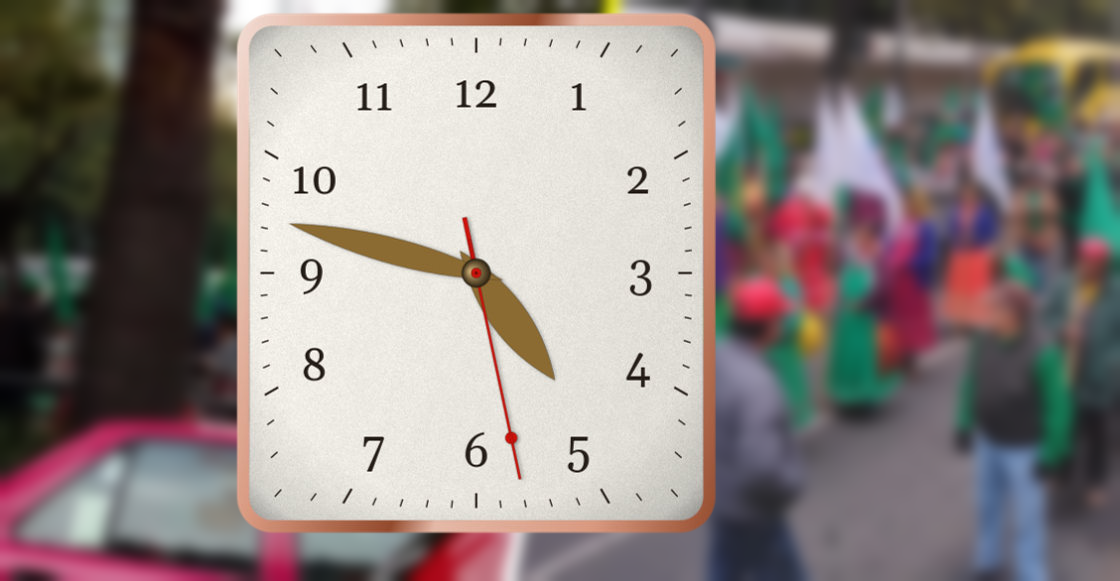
**4:47:28**
